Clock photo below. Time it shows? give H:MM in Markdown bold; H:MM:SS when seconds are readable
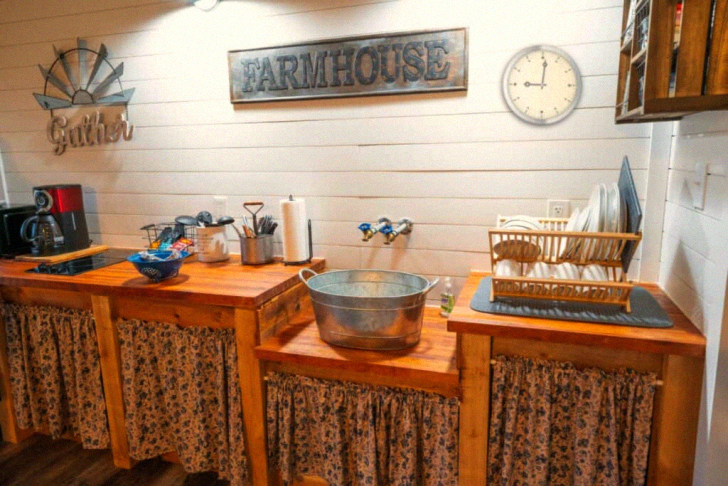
**9:01**
